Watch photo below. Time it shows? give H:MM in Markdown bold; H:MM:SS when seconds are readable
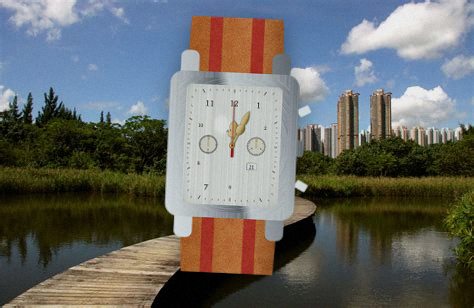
**12:04**
